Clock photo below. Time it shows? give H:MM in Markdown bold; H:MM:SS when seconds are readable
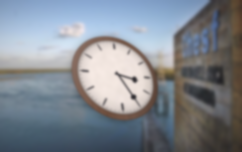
**3:25**
